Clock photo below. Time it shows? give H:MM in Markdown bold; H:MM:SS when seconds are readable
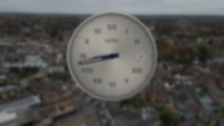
**8:43**
